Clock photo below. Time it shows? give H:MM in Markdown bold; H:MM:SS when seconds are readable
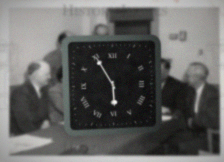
**5:55**
